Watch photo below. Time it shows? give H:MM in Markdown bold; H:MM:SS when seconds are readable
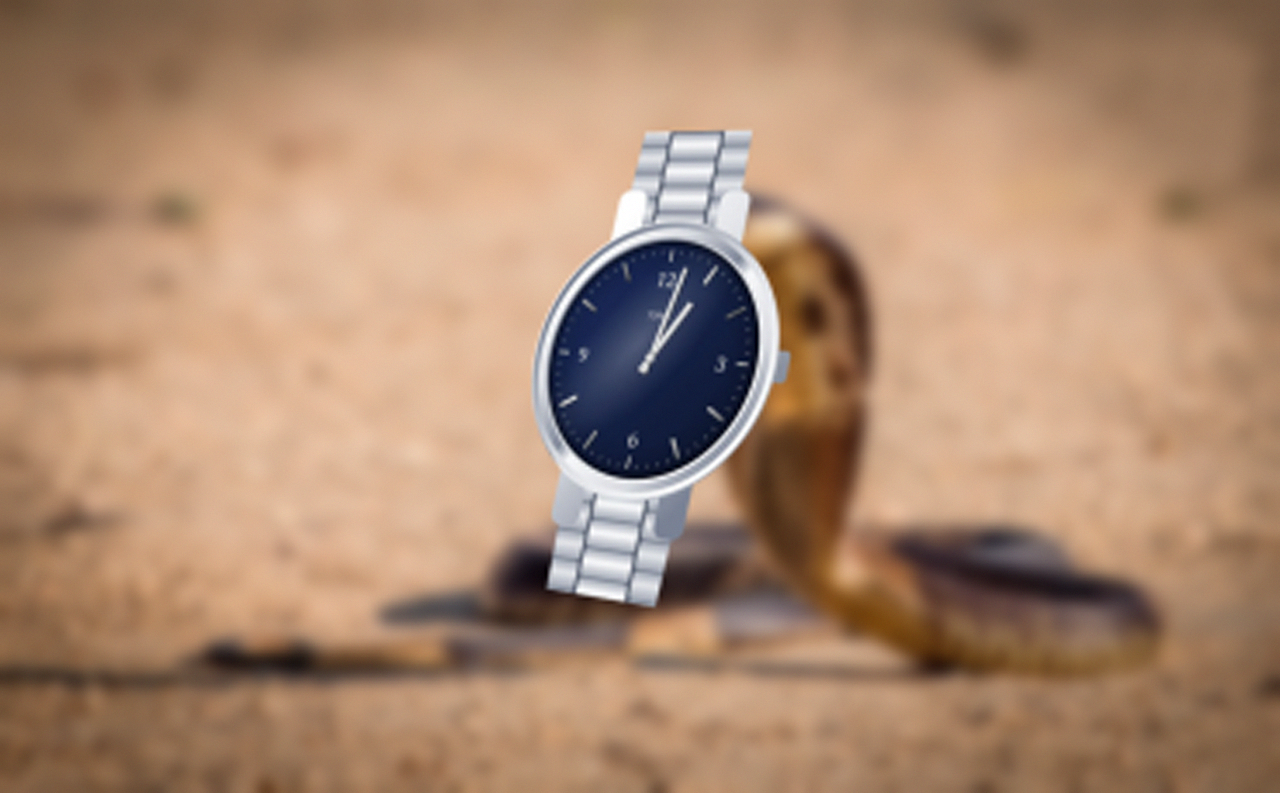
**1:02**
